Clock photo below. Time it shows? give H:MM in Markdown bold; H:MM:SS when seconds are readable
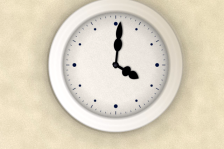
**4:01**
